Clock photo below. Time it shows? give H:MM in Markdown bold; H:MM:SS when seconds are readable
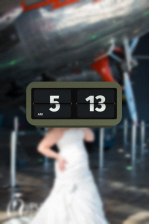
**5:13**
